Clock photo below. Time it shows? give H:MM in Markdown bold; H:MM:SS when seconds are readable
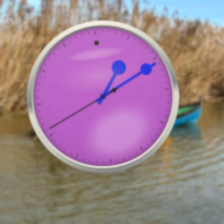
**1:10:41**
